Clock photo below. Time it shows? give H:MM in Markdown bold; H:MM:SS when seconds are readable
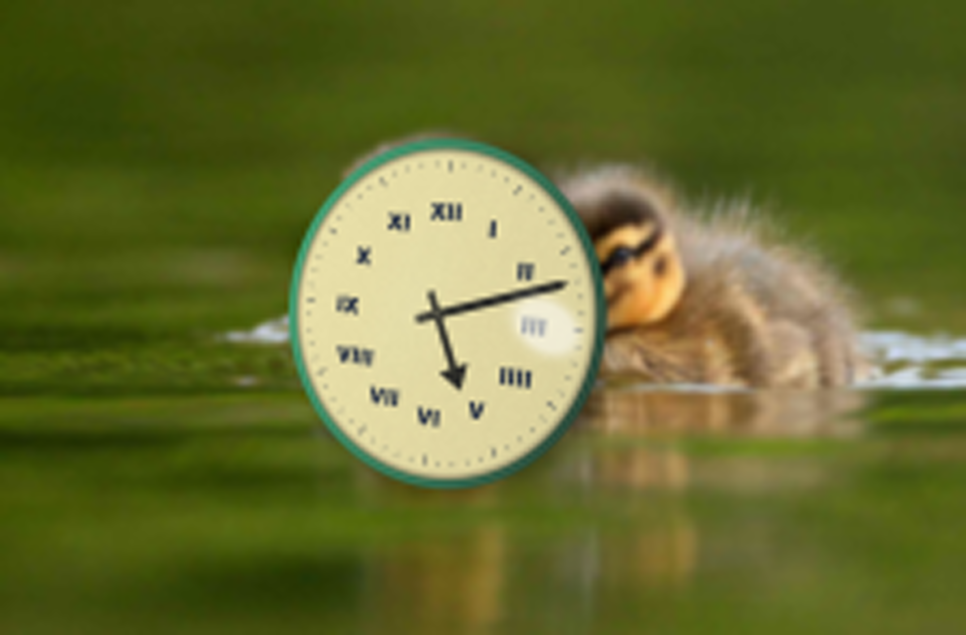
**5:12**
